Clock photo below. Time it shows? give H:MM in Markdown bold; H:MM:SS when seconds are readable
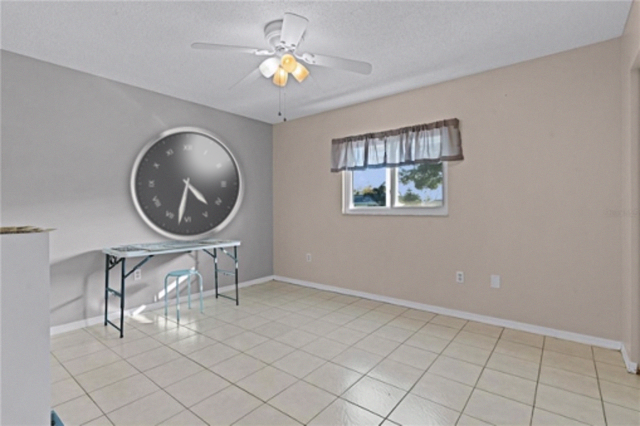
**4:32**
